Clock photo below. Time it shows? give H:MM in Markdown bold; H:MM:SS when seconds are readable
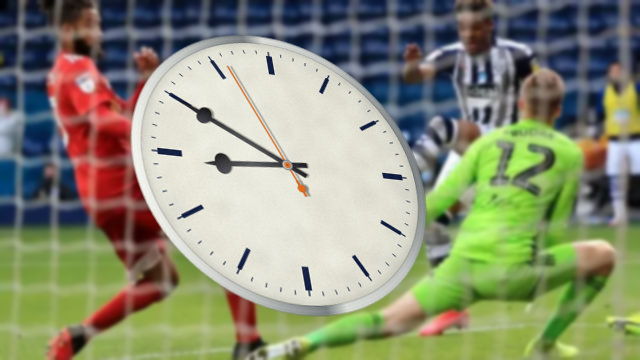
**8:49:56**
